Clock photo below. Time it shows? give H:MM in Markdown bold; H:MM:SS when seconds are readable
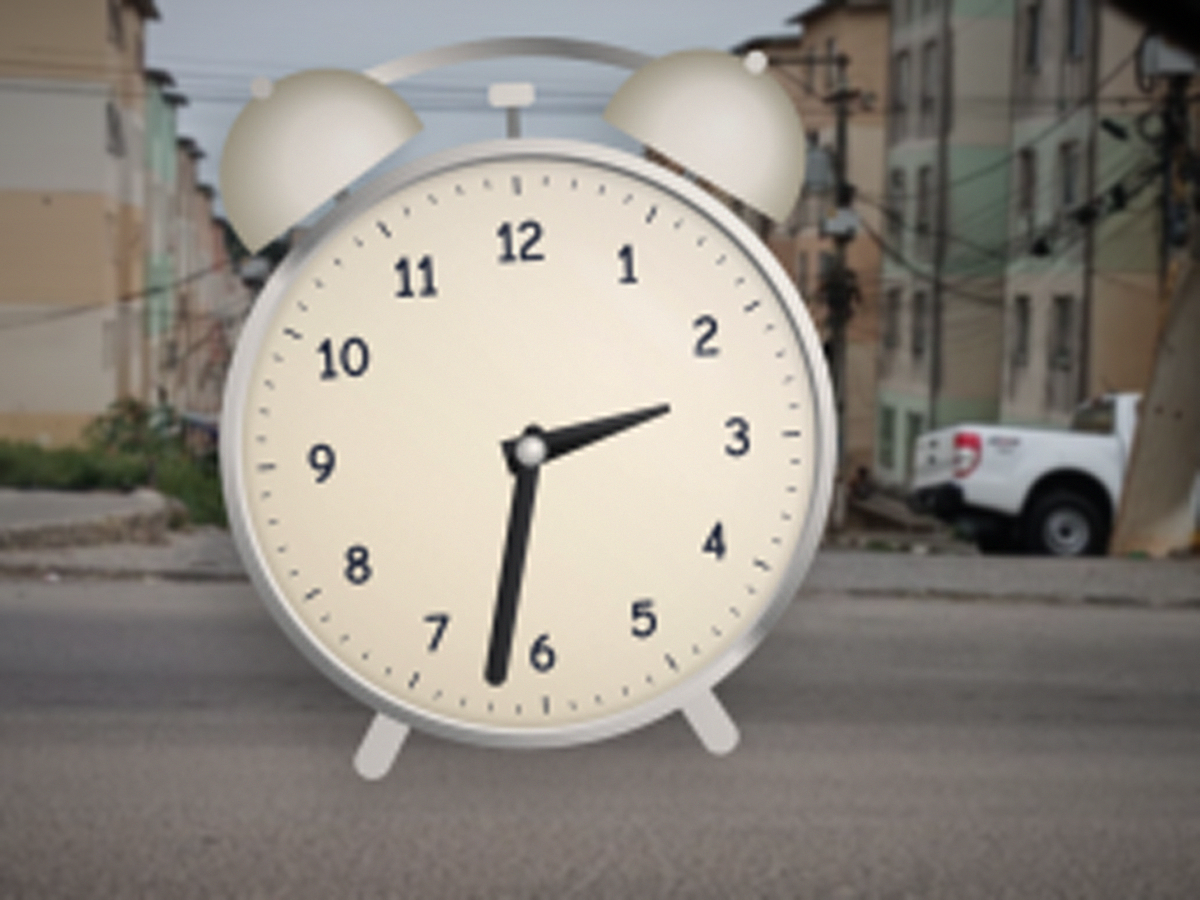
**2:32**
